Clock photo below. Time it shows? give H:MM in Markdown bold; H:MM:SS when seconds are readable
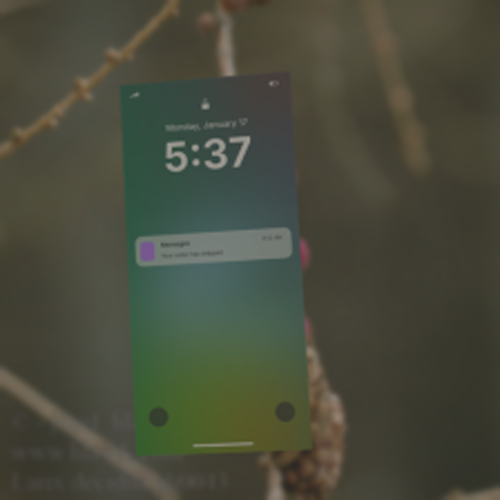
**5:37**
